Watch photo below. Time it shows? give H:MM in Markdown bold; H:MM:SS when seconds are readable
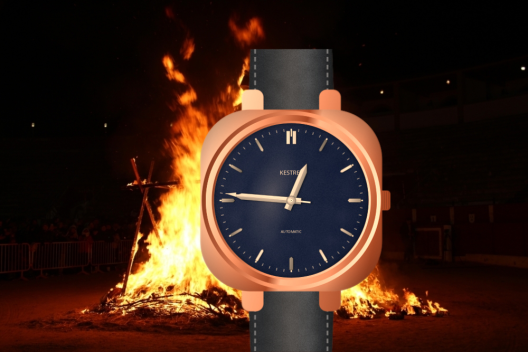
**12:45:46**
